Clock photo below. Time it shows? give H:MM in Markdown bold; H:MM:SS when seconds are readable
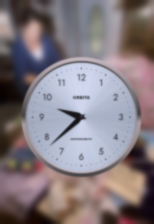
**9:38**
